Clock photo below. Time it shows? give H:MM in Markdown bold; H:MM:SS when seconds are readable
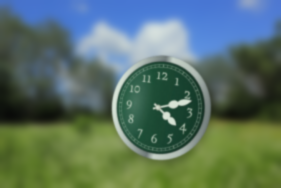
**4:12**
